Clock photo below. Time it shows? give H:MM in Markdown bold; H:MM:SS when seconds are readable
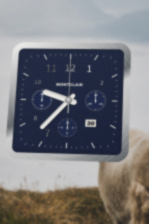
**9:37**
